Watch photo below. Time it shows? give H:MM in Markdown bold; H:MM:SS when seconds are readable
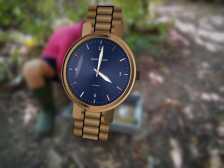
**4:01**
